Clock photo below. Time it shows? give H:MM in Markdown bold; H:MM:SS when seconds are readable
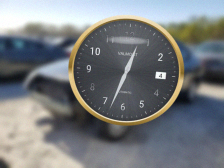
**12:33**
